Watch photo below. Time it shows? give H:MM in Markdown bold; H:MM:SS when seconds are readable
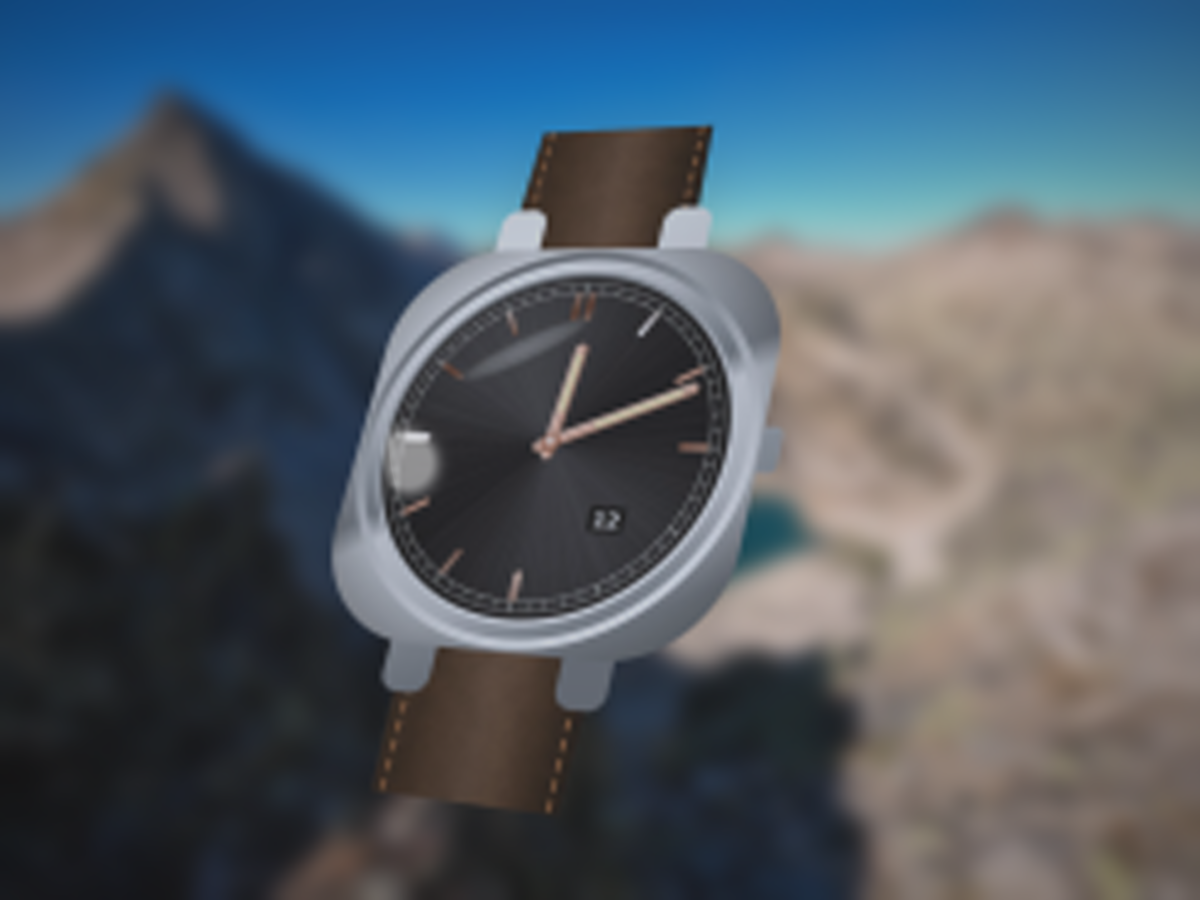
**12:11**
